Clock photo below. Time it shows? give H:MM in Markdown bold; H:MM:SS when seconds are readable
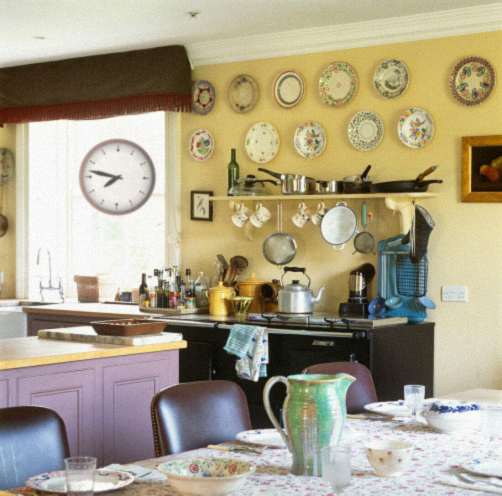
**7:47**
